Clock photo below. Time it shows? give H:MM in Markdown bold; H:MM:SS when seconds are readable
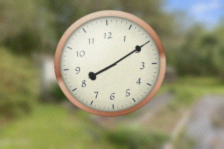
**8:10**
